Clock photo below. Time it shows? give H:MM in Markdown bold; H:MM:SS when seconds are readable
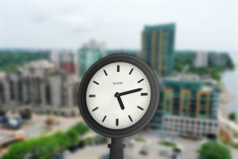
**5:13**
